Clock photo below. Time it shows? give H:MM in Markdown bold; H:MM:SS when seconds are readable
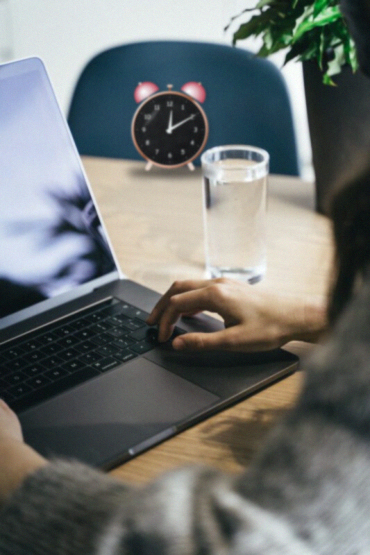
**12:10**
